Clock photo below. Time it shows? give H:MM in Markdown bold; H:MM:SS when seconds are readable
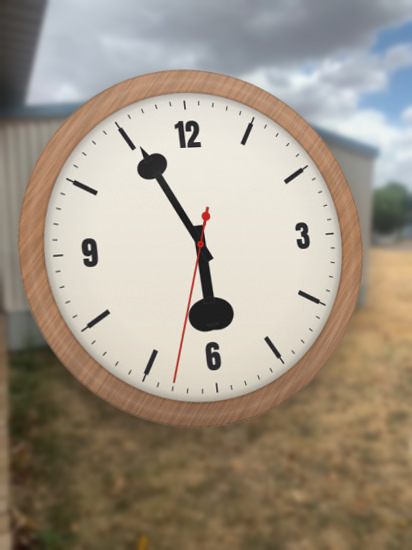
**5:55:33**
